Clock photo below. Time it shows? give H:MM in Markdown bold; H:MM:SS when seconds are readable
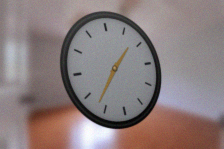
**1:37**
